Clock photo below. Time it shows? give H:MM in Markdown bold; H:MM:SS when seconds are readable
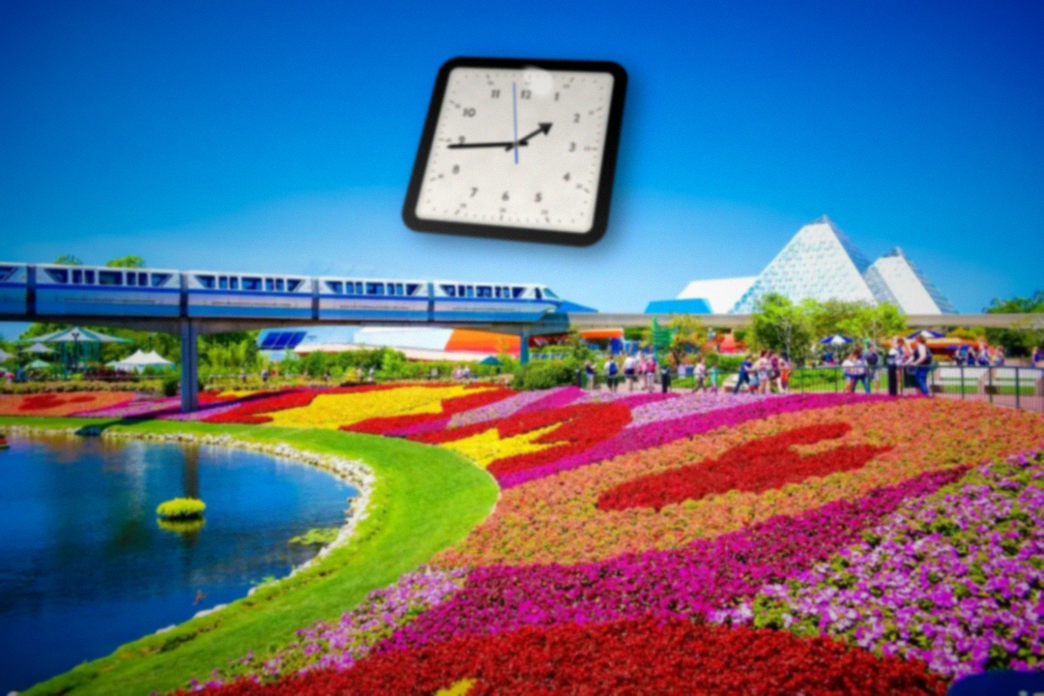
**1:43:58**
